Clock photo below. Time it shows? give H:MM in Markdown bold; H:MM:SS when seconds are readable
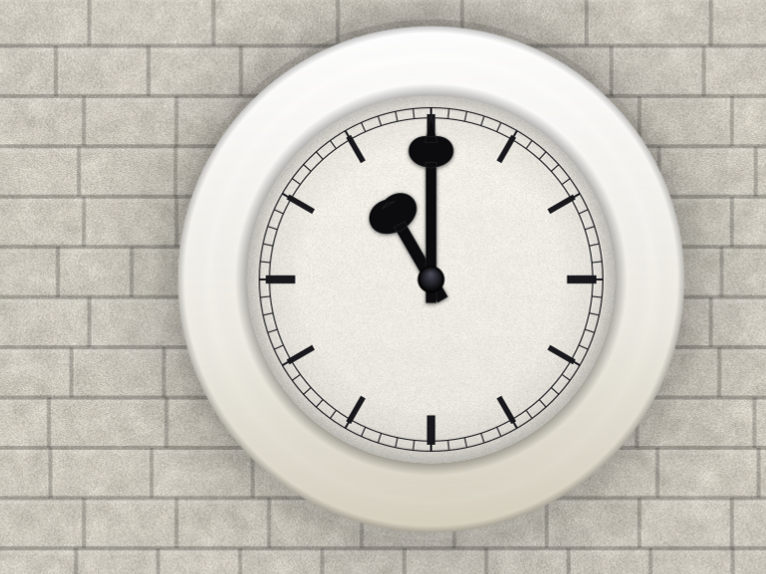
**11:00**
